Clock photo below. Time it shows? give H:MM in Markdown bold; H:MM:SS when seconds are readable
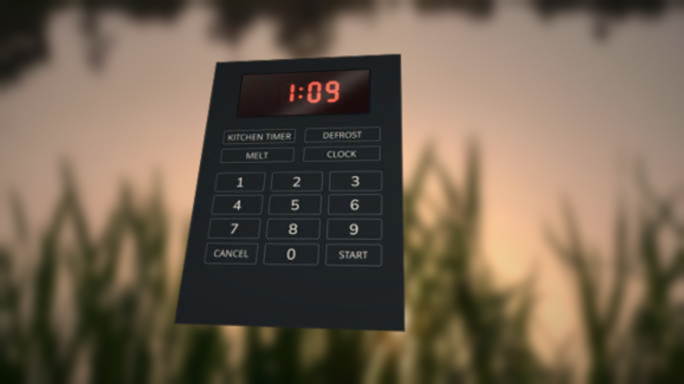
**1:09**
